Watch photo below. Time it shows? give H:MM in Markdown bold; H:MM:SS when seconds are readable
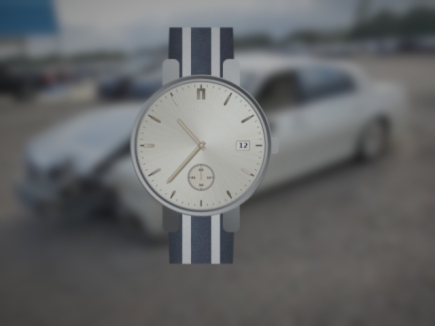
**10:37**
